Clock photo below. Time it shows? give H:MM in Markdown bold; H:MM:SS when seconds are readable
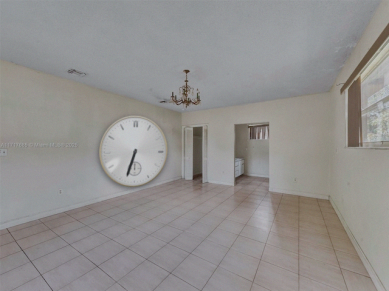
**6:33**
